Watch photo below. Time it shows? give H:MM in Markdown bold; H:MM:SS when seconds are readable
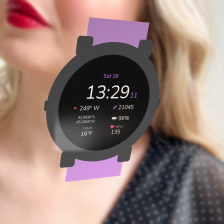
**13:29:11**
